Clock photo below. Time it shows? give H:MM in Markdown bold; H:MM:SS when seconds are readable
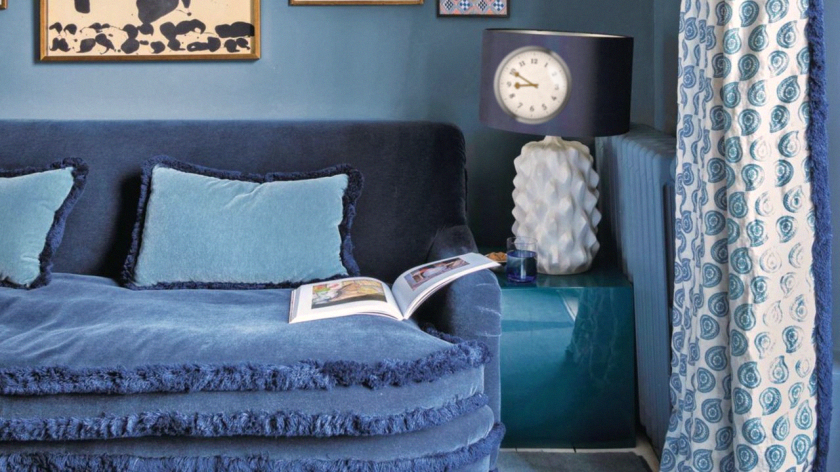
**8:50**
